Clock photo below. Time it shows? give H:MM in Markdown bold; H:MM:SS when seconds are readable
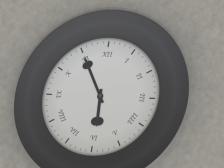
**5:55**
